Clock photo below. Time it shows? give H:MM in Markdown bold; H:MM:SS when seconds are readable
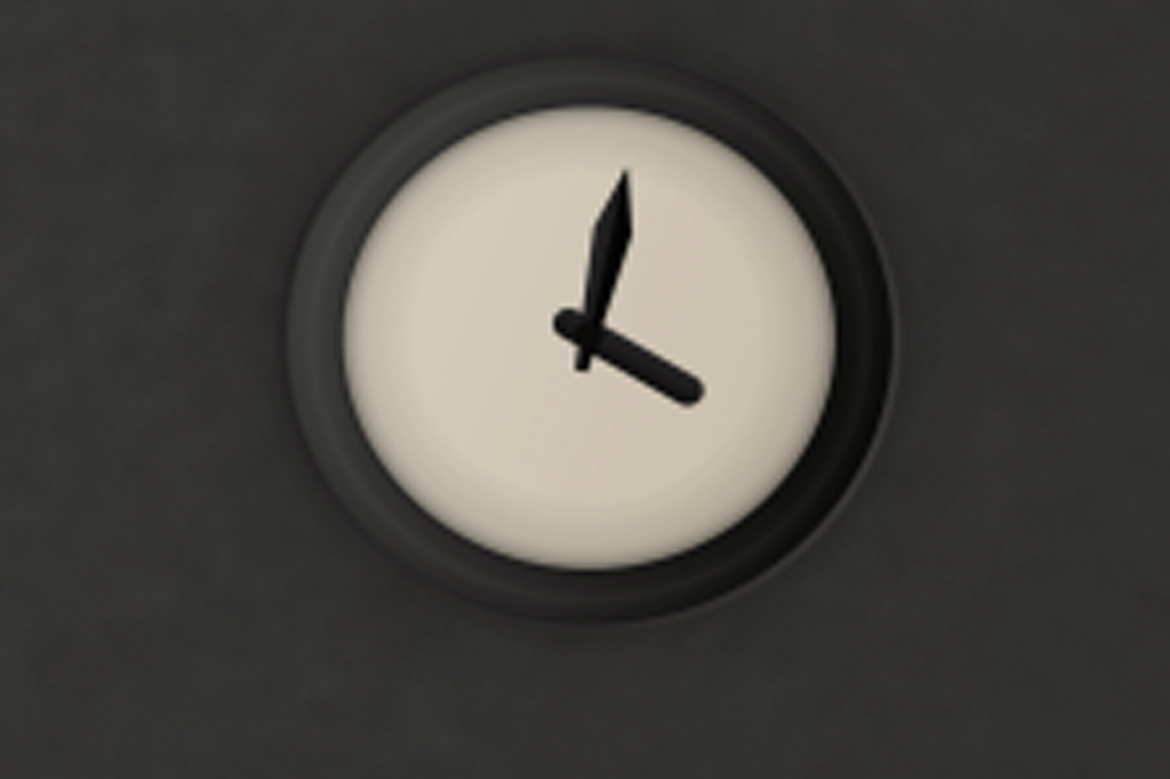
**4:02**
